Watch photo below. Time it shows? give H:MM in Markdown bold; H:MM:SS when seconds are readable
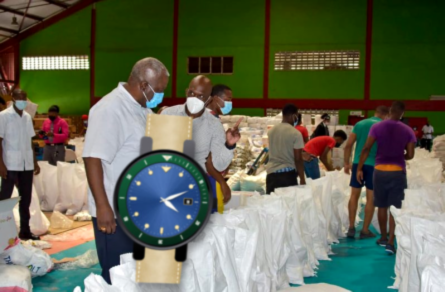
**4:11**
